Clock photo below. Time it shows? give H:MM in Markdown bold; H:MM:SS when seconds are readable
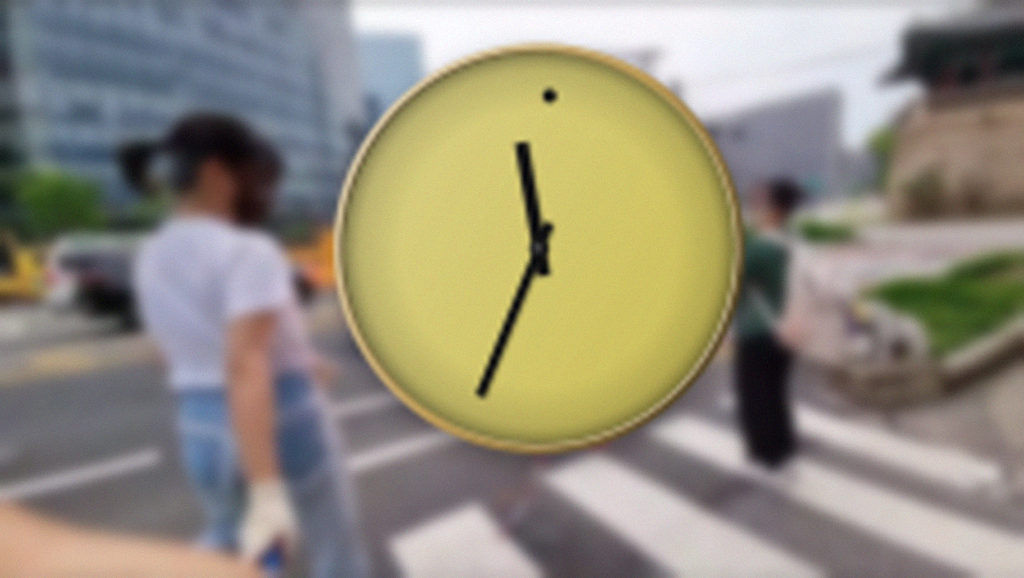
**11:33**
